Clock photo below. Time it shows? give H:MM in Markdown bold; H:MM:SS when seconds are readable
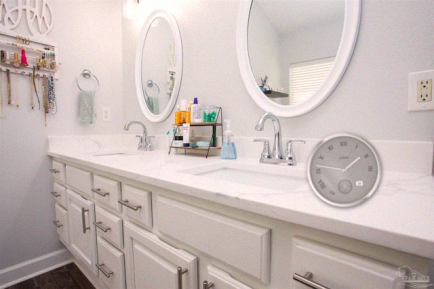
**1:47**
